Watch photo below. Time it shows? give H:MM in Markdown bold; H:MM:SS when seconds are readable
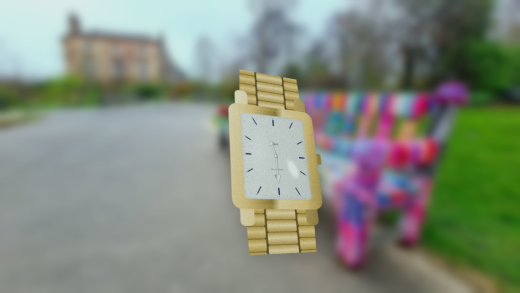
**11:30**
